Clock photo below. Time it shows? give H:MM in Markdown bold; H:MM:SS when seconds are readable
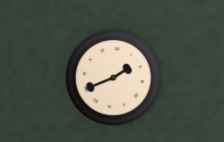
**1:40**
